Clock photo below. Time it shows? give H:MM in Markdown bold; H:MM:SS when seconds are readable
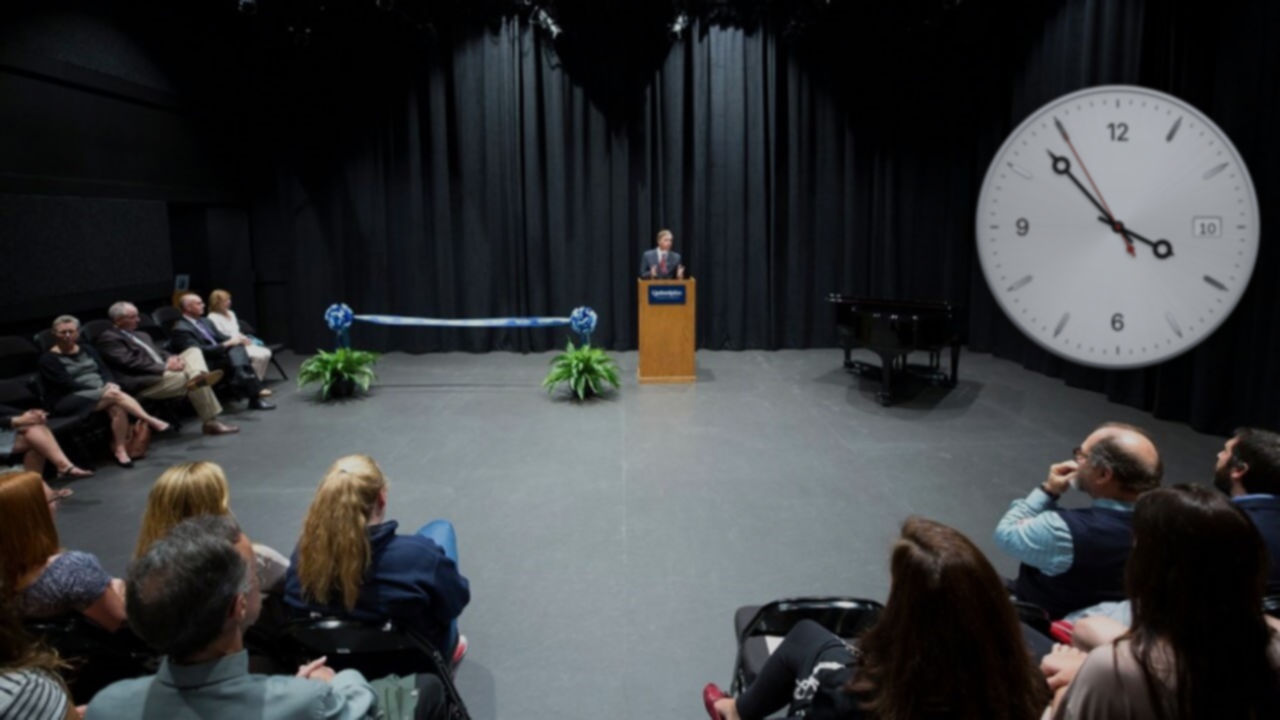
**3:52:55**
